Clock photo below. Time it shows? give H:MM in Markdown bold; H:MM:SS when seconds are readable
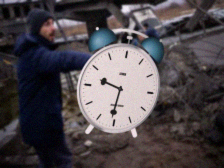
**9:31**
